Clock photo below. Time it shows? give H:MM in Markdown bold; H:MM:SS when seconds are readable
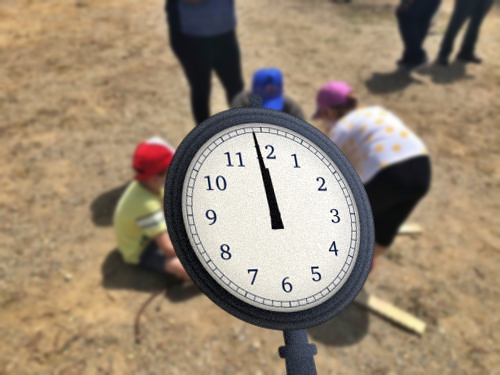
**11:59**
